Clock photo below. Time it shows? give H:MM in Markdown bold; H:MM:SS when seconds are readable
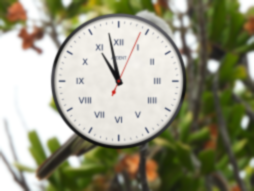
**10:58:04**
